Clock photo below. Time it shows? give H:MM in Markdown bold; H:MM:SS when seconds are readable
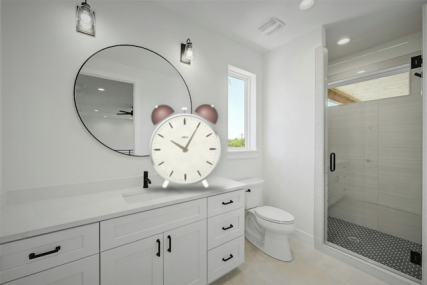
**10:05**
